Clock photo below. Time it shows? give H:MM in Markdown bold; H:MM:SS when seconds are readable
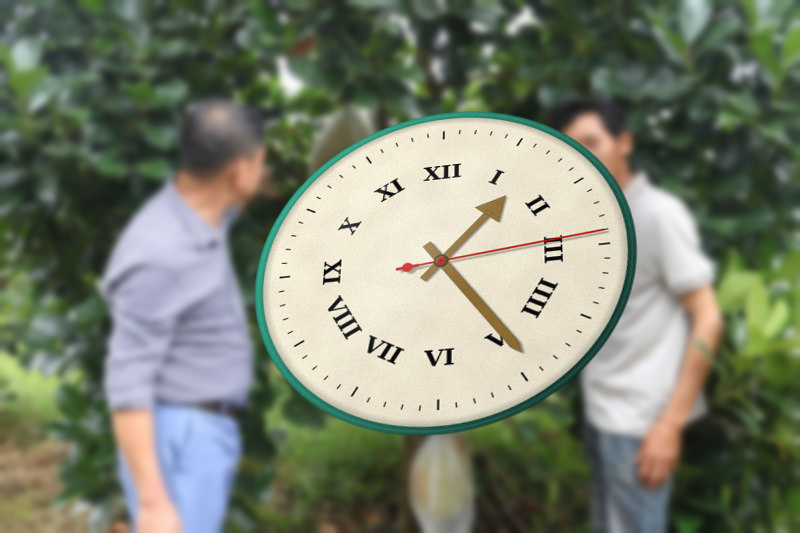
**1:24:14**
